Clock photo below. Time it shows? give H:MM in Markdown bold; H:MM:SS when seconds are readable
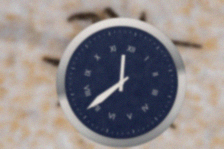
**11:36**
